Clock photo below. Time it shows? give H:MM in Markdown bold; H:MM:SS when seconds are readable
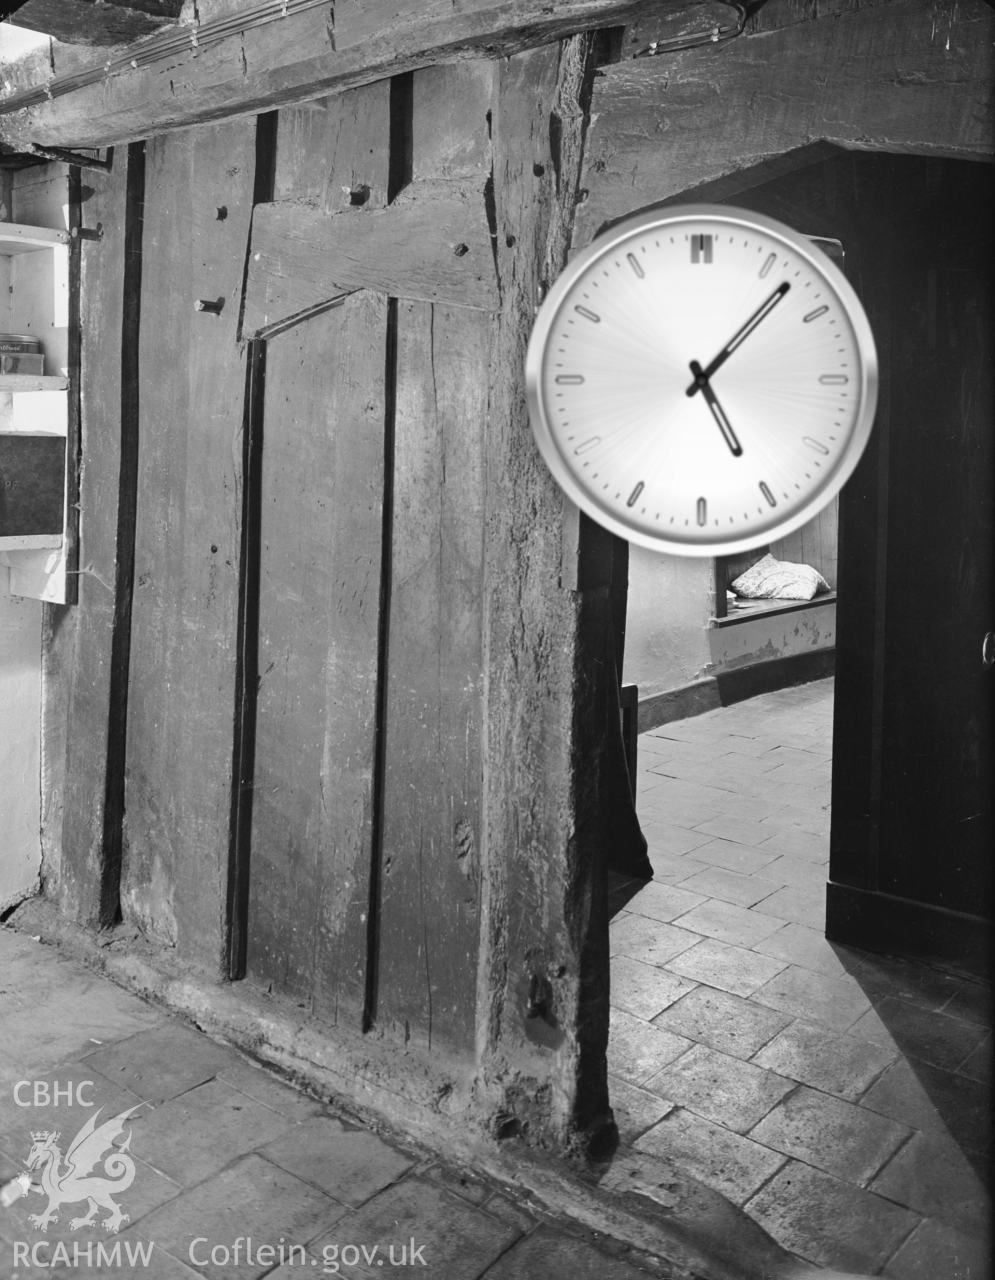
**5:07**
